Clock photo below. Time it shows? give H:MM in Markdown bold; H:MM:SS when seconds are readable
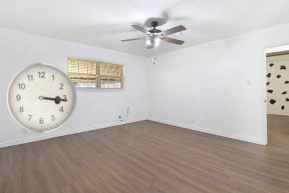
**3:16**
